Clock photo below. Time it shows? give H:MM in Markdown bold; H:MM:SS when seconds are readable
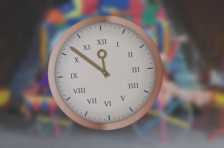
**11:52**
